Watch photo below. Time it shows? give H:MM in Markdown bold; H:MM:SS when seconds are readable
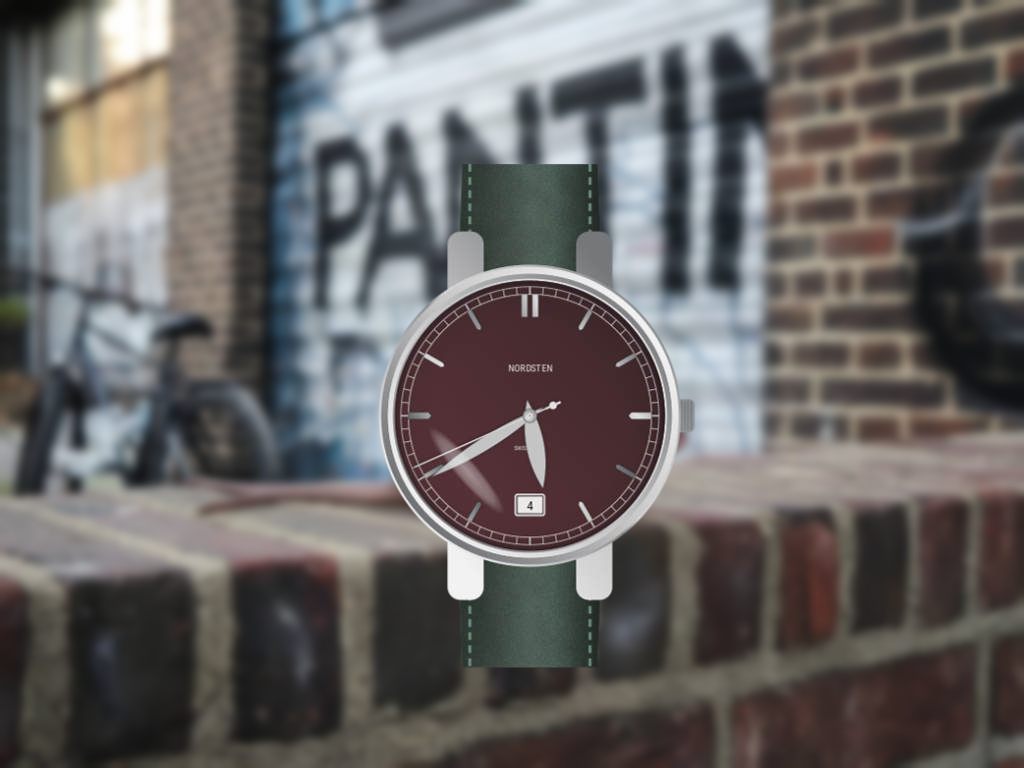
**5:39:41**
